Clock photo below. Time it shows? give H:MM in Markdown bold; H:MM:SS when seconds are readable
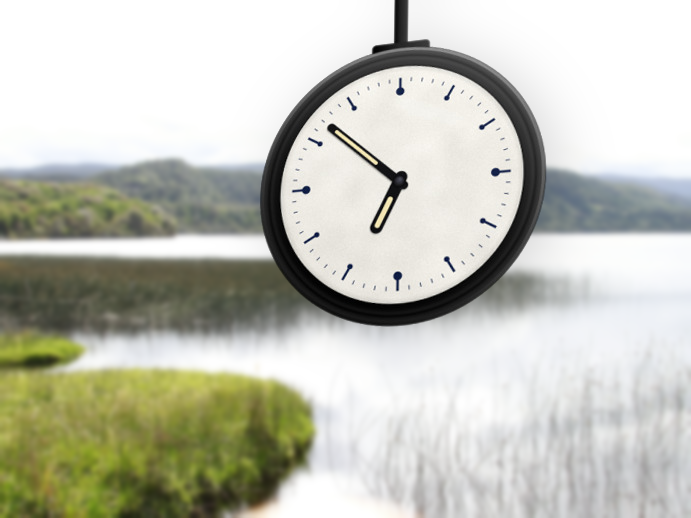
**6:52**
